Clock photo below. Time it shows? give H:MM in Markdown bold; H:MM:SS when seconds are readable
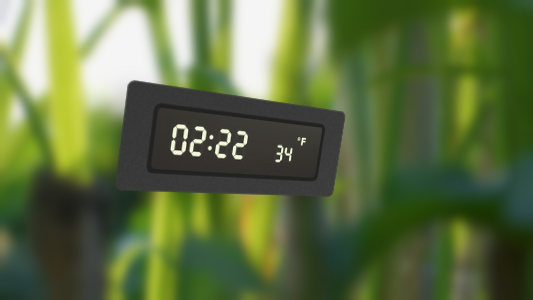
**2:22**
